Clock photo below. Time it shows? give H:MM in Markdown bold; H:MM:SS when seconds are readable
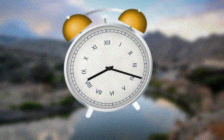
**8:19**
